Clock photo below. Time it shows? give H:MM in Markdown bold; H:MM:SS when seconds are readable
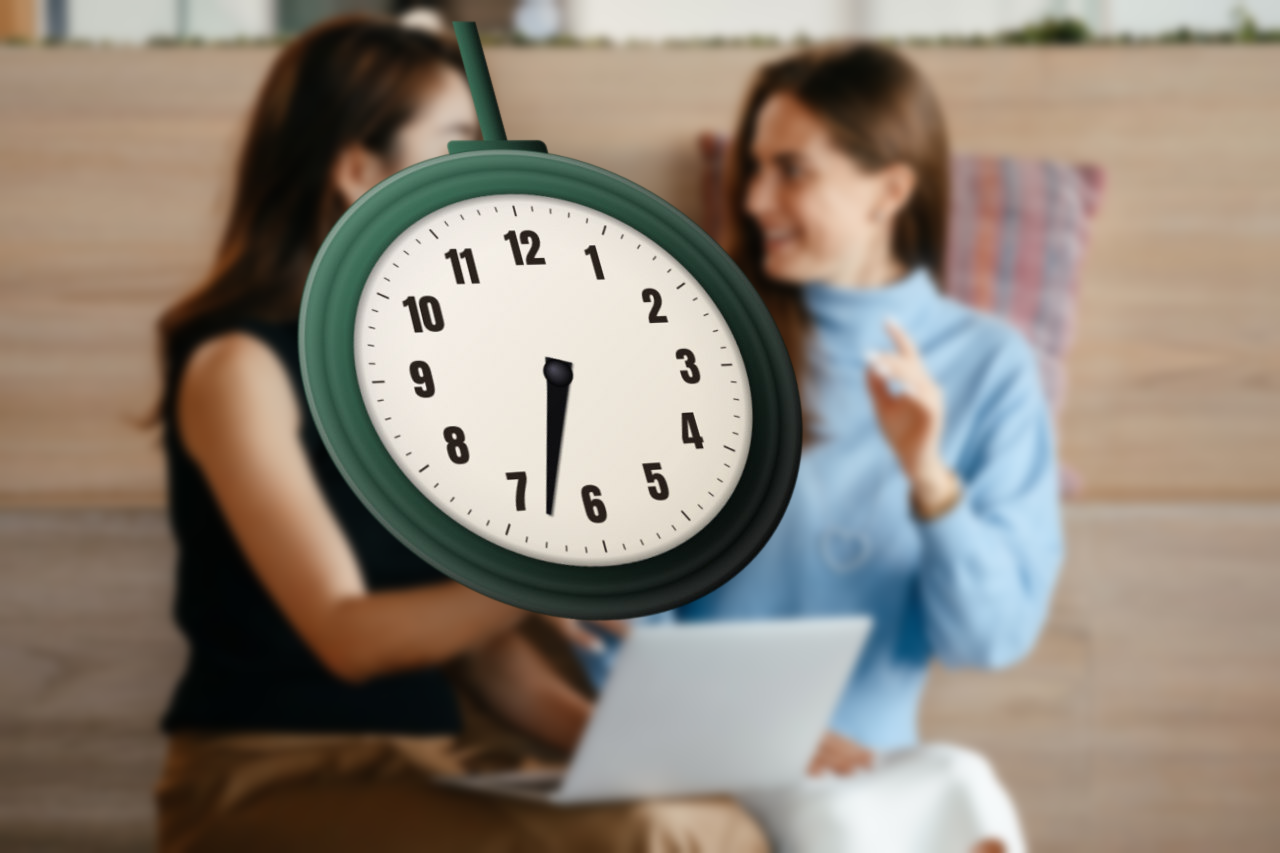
**6:33**
